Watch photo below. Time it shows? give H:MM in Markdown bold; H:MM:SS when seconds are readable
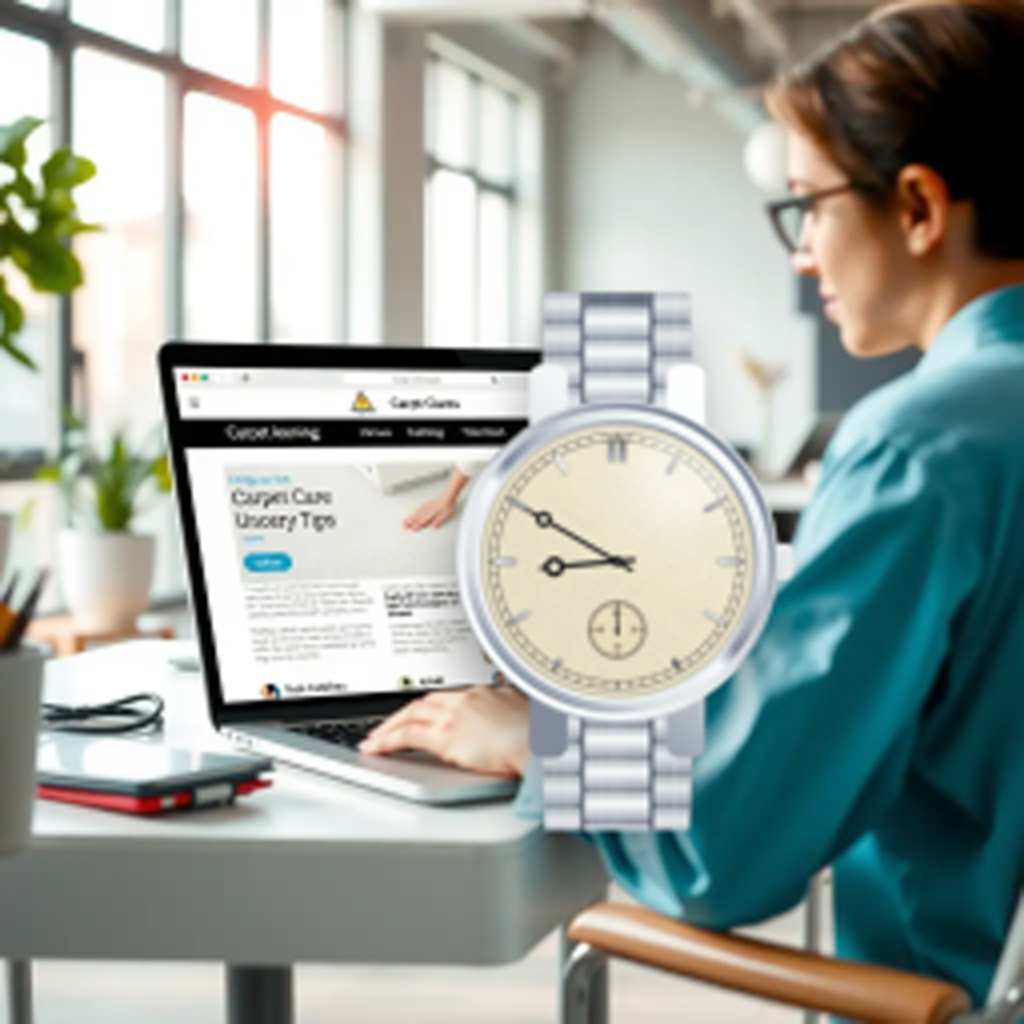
**8:50**
